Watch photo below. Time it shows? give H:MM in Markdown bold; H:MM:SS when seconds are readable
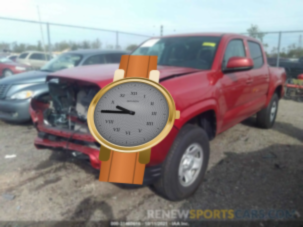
**9:45**
